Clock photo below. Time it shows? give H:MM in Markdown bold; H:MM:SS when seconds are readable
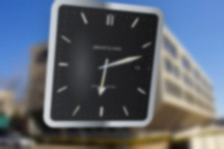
**6:12**
